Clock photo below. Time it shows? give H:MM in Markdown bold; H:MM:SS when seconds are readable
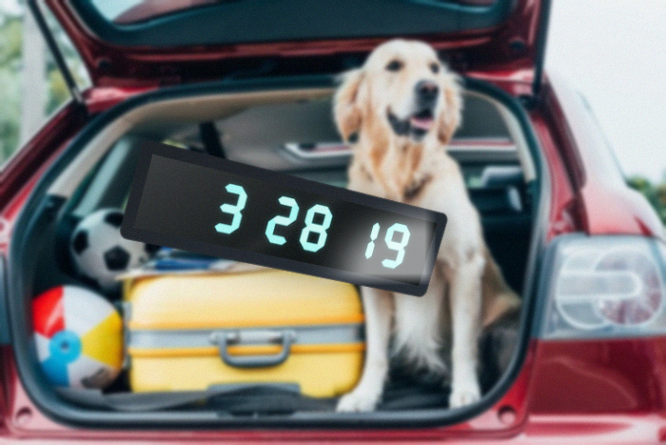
**3:28:19**
